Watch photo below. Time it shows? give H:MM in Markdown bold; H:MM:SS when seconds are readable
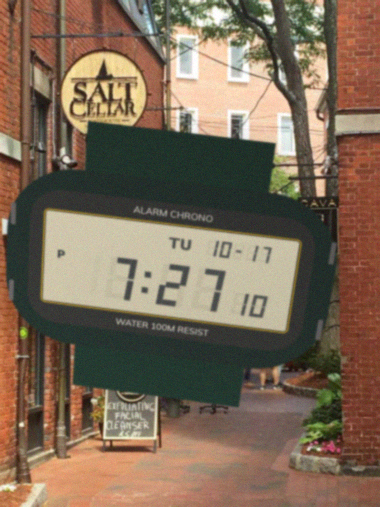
**7:27:10**
